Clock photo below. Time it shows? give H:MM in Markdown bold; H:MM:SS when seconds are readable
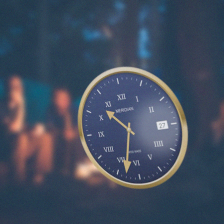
**10:33**
